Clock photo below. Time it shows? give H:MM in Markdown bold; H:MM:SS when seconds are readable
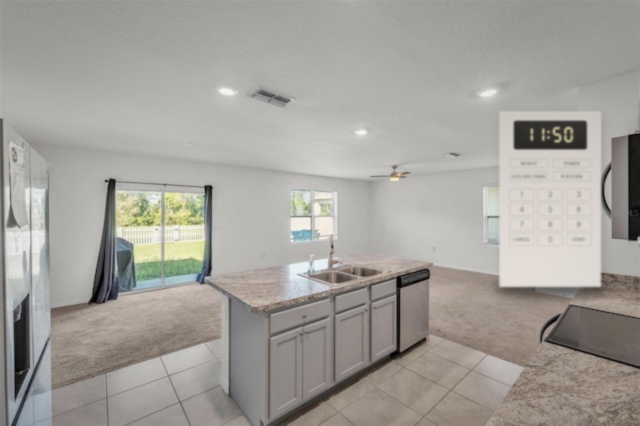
**11:50**
